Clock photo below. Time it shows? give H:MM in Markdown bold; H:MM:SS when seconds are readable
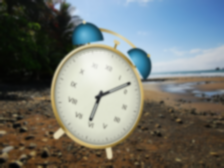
**6:08**
